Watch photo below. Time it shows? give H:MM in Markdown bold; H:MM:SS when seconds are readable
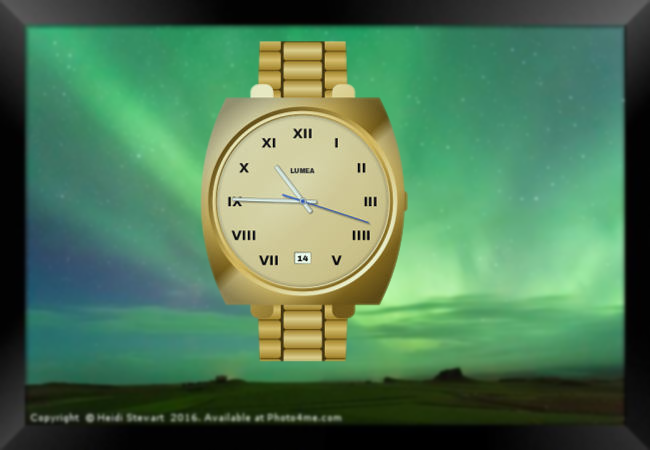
**10:45:18**
